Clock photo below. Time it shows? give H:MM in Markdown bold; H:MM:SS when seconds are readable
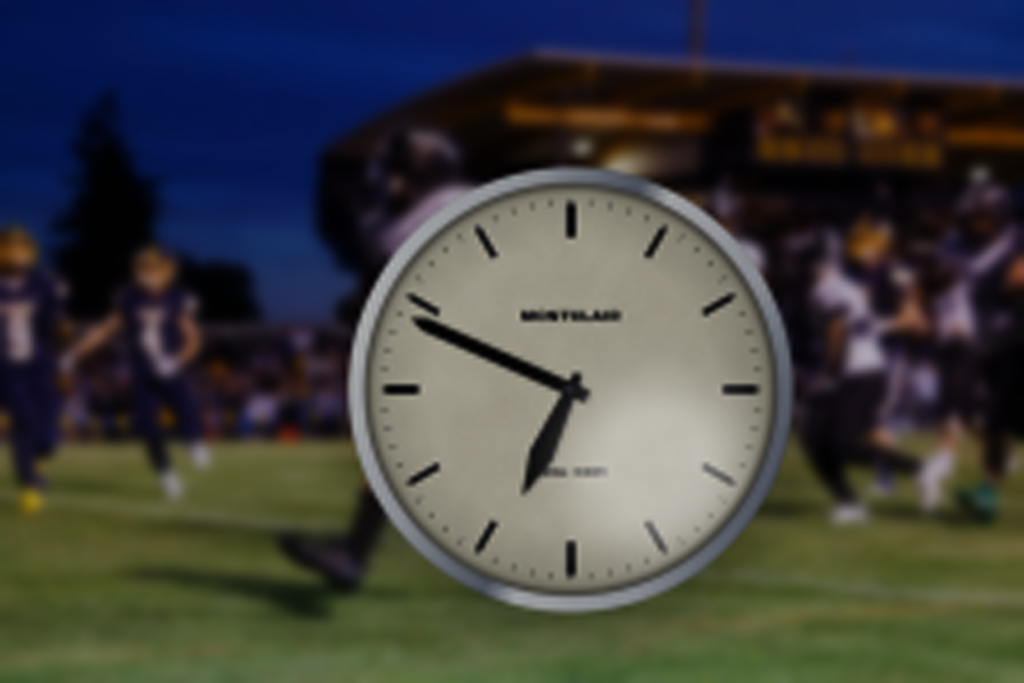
**6:49**
